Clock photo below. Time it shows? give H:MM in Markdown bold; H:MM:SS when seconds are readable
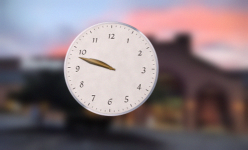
**9:48**
